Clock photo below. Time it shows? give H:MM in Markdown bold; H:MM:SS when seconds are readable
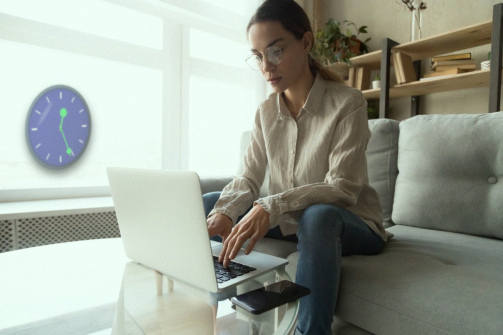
**12:26**
